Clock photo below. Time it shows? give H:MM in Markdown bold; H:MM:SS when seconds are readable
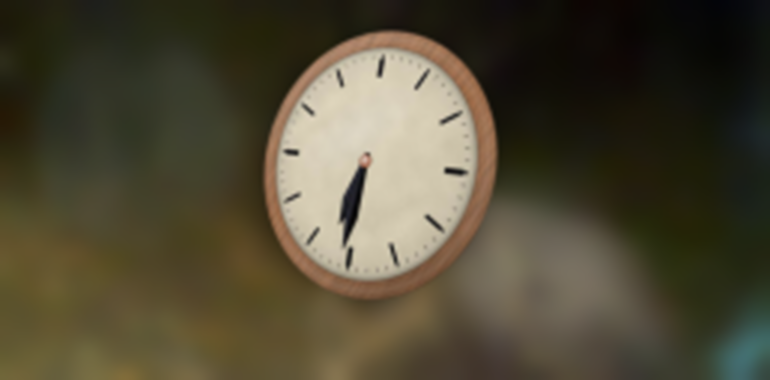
**6:31**
